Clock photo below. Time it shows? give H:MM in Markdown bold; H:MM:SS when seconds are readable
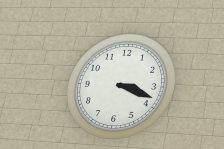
**3:18**
